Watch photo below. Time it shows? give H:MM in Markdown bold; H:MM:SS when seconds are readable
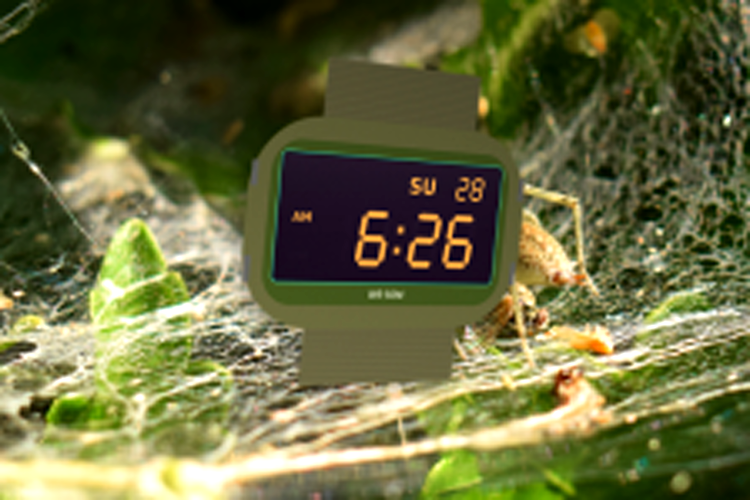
**6:26**
